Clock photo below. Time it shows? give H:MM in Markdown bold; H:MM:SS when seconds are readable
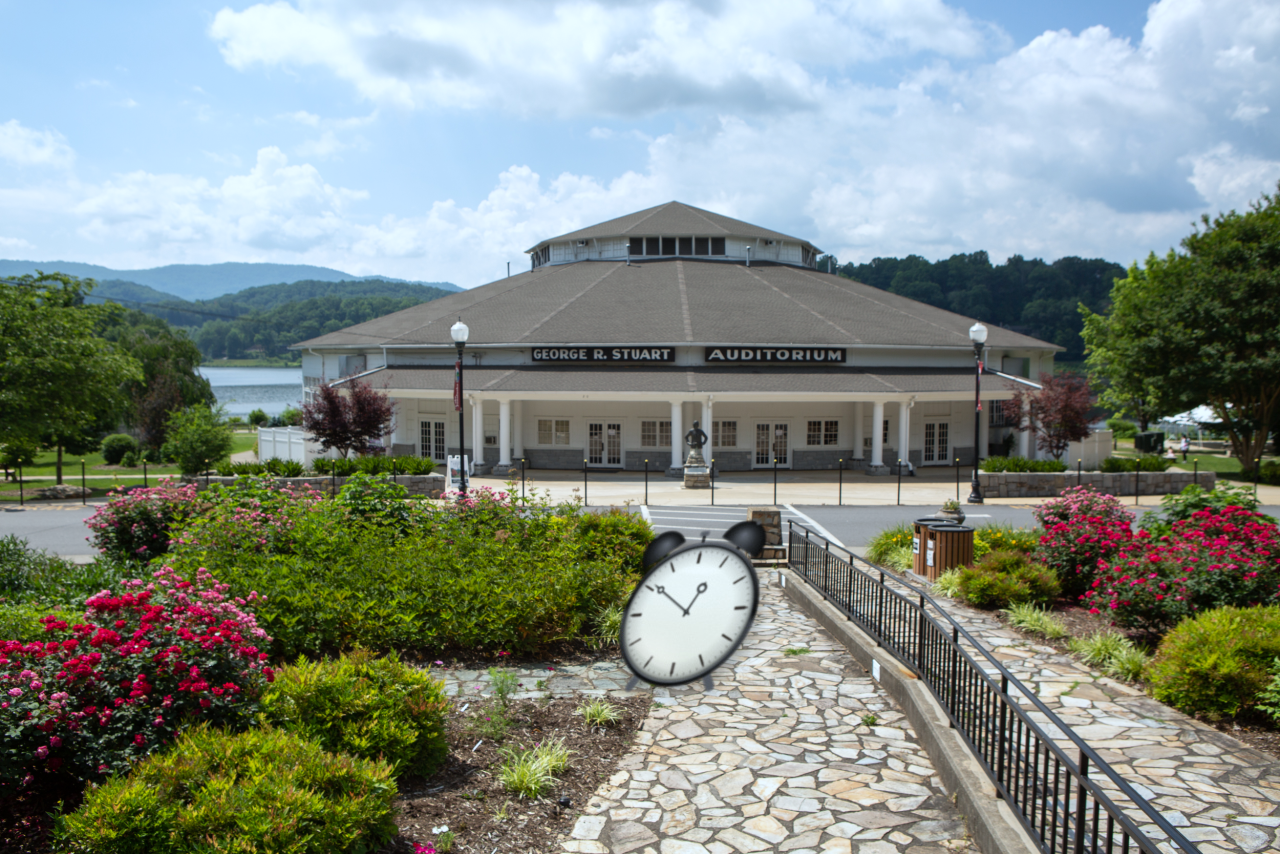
**12:51**
